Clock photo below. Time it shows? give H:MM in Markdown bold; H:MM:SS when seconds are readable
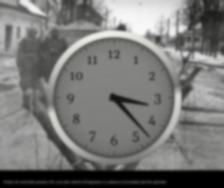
**3:23**
